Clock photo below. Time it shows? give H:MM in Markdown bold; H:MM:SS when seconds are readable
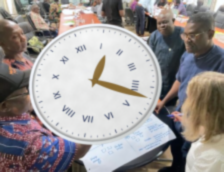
**1:22**
